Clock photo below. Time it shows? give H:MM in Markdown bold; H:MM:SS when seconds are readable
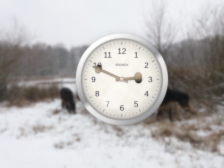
**2:49**
